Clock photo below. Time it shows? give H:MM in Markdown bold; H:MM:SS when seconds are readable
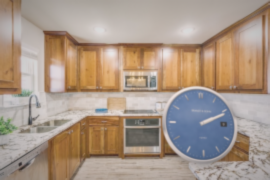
**2:11**
